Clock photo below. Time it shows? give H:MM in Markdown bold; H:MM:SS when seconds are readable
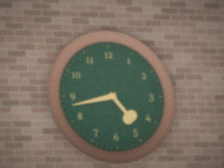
**4:43**
